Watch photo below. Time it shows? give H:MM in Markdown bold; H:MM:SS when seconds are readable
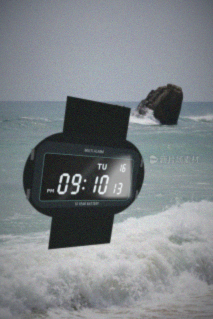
**9:10:13**
